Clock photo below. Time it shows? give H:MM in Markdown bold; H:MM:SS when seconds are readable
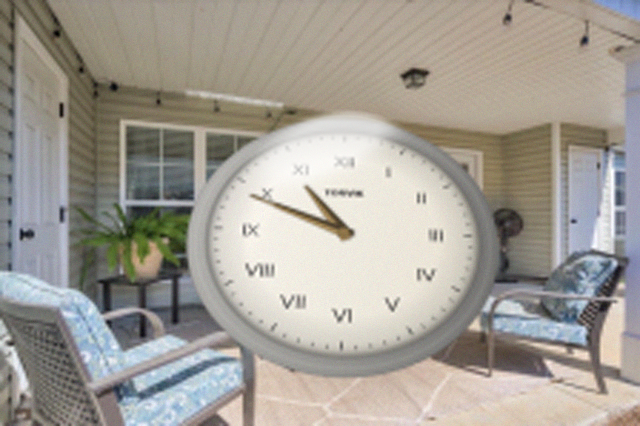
**10:49**
